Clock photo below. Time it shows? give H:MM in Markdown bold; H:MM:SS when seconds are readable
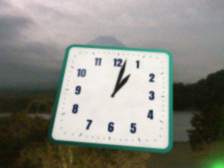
**1:02**
